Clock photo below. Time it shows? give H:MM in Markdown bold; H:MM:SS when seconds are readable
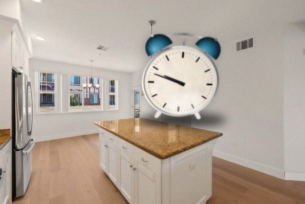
**9:48**
